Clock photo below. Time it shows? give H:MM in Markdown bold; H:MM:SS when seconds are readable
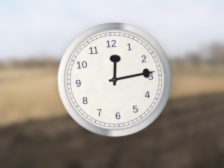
**12:14**
